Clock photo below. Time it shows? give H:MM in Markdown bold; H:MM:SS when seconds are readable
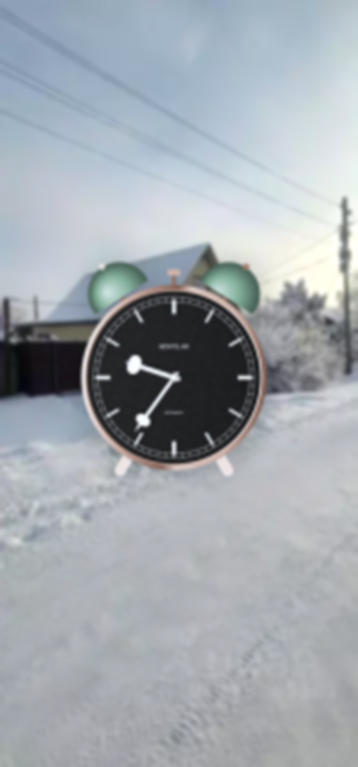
**9:36**
